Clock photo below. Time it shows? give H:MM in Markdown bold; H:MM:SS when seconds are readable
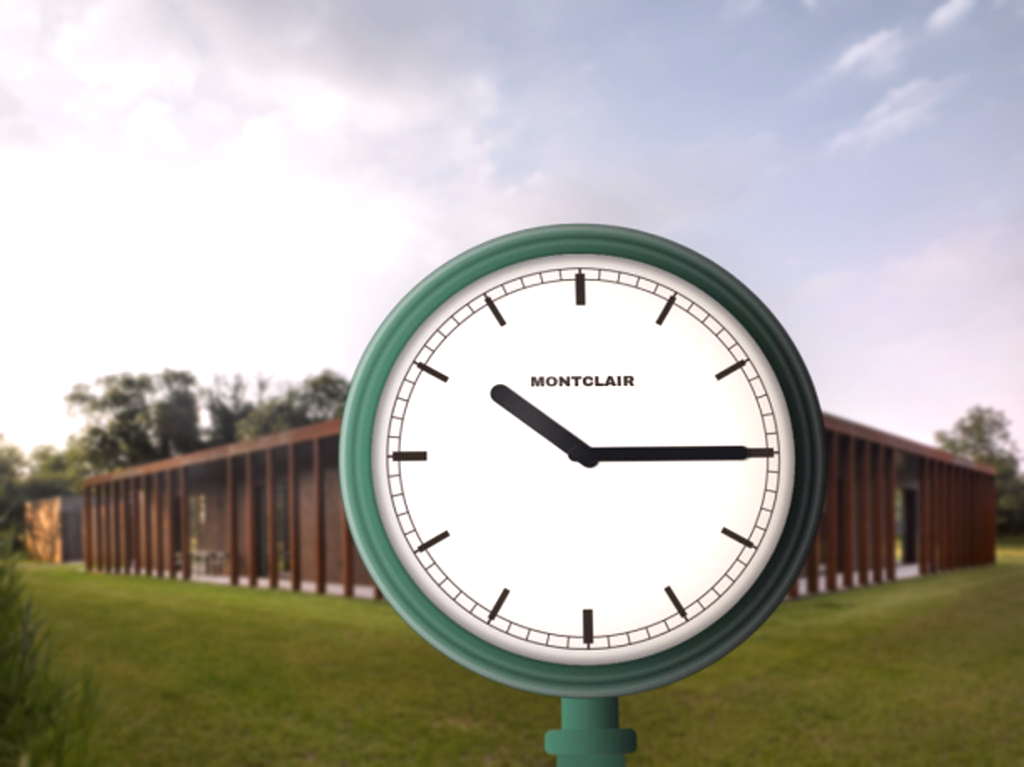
**10:15**
